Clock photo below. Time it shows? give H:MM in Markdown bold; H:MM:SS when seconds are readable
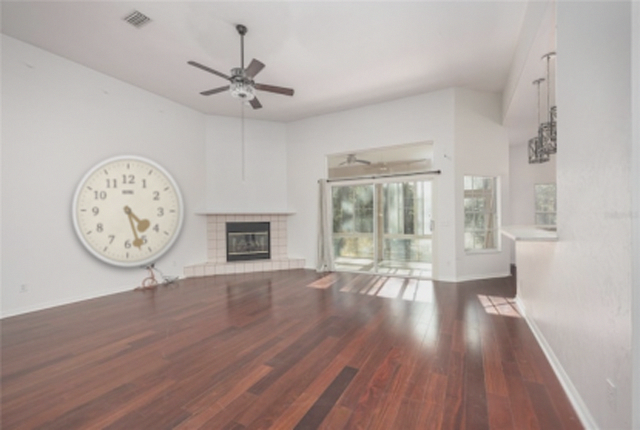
**4:27**
